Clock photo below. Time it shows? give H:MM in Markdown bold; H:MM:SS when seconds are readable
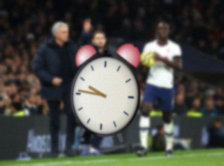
**9:46**
